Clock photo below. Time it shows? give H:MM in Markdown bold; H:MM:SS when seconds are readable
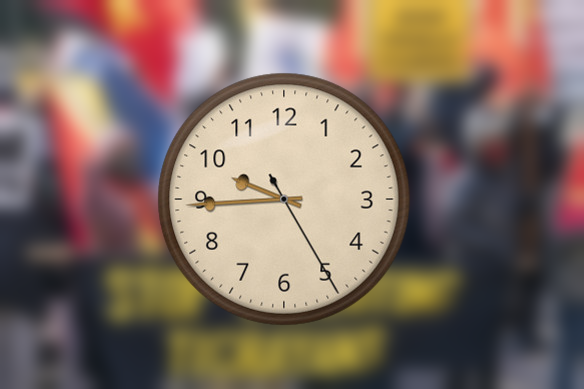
**9:44:25**
